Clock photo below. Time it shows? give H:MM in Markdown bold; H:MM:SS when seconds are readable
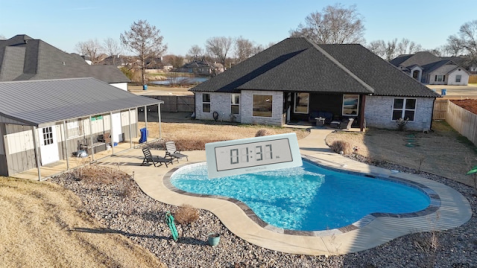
**1:37**
